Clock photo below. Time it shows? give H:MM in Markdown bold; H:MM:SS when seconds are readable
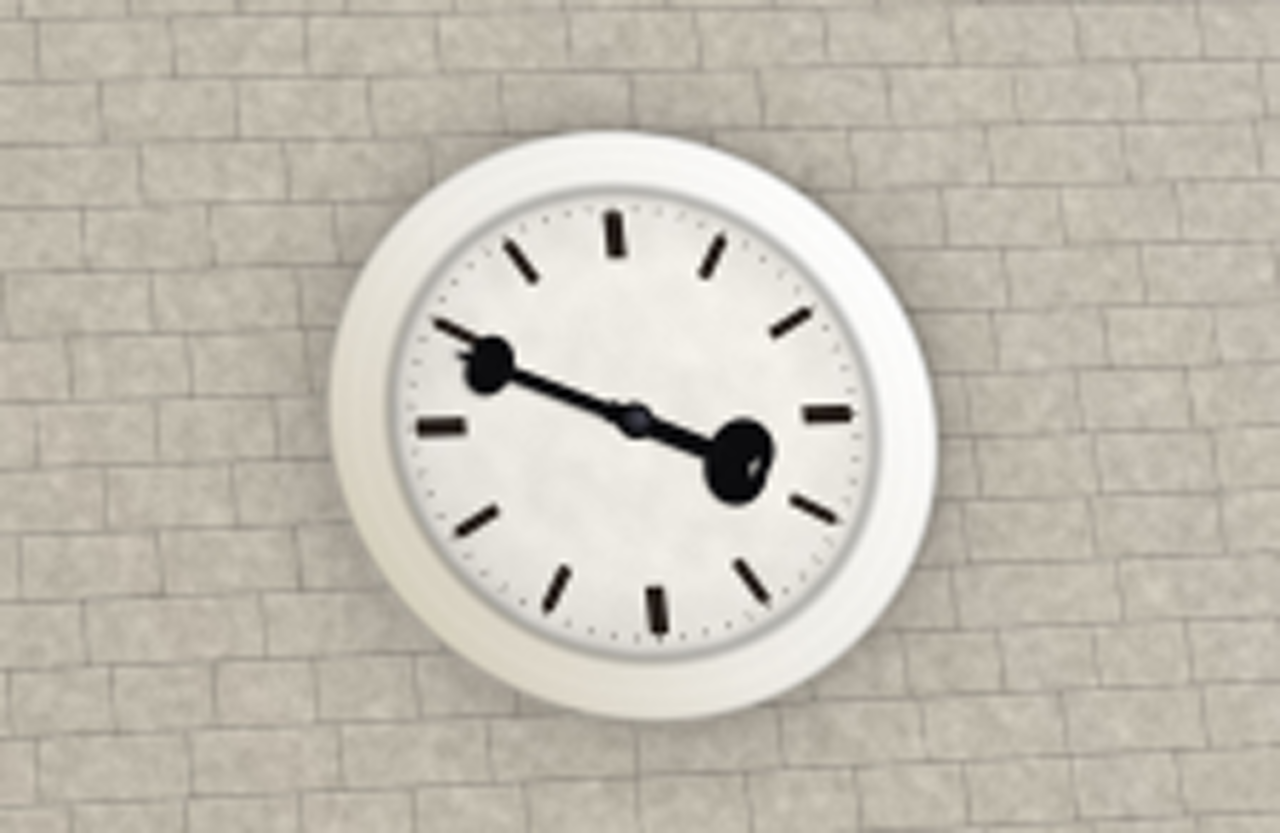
**3:49**
